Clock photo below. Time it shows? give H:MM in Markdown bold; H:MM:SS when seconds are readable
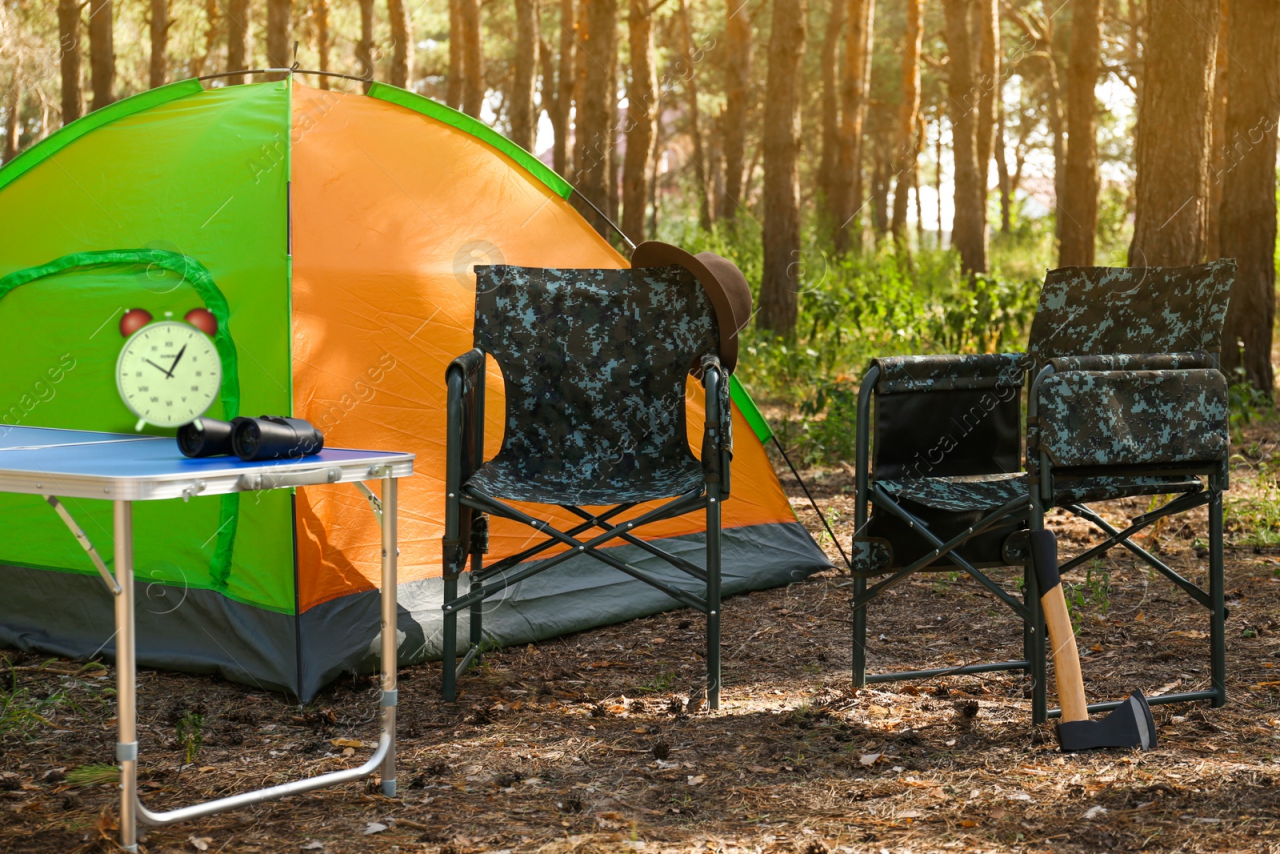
**10:05**
